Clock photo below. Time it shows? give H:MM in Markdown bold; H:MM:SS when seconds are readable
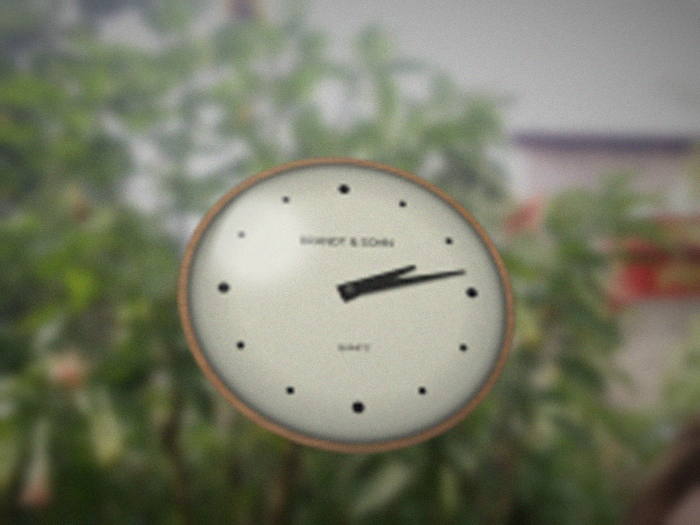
**2:13**
